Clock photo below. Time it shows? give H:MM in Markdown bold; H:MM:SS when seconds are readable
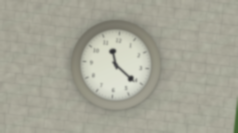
**11:21**
